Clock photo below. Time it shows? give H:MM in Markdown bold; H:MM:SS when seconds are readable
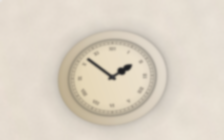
**1:52**
